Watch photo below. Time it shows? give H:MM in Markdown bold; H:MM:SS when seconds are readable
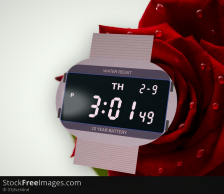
**3:01:49**
